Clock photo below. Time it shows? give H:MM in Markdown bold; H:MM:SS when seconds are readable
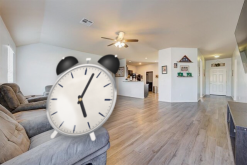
**5:03**
